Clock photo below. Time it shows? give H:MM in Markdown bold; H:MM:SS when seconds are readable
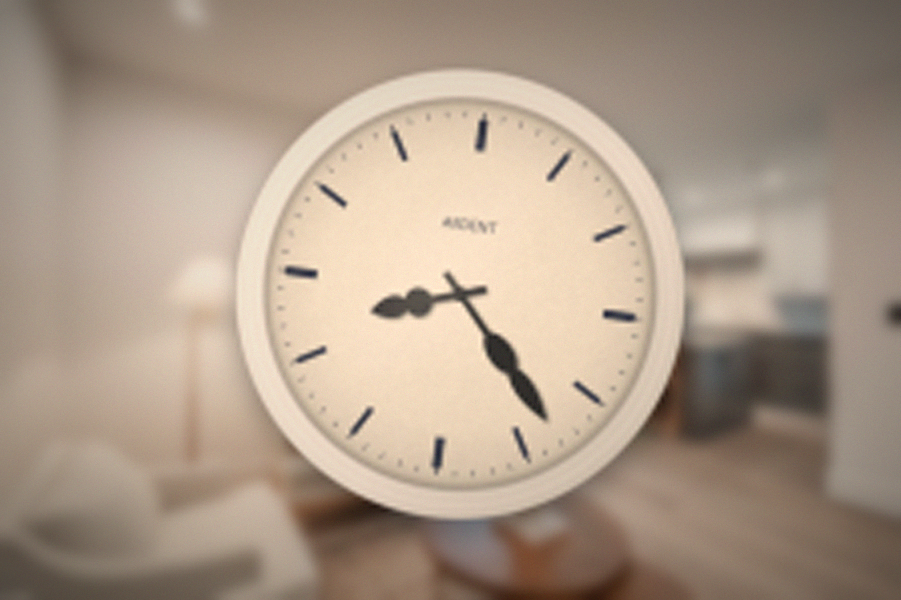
**8:23**
